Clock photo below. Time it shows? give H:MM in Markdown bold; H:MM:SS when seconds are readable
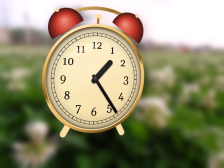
**1:24**
